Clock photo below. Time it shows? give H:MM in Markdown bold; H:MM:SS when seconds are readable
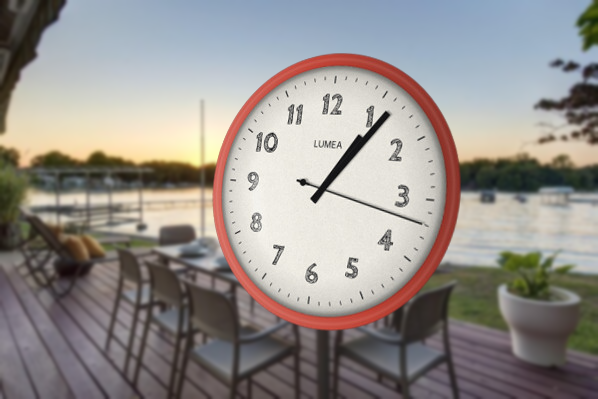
**1:06:17**
